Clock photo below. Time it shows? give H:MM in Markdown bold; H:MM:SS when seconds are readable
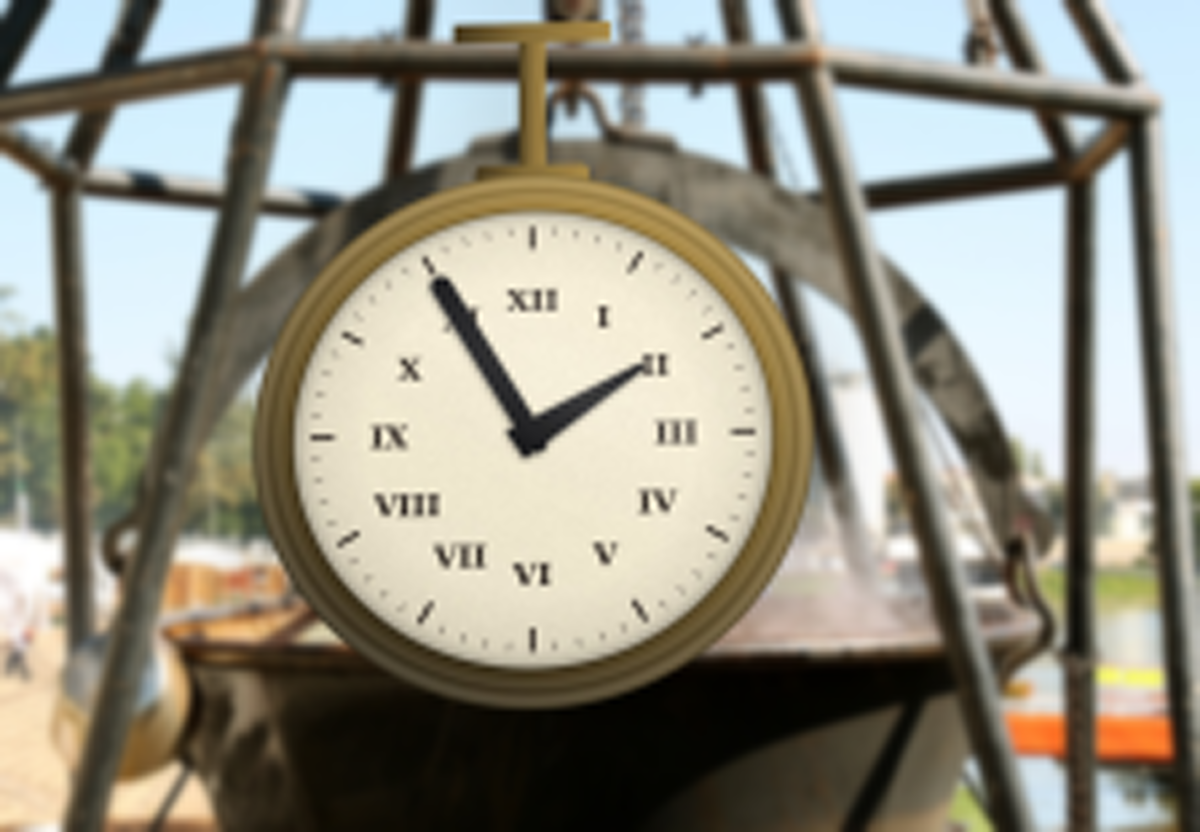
**1:55**
